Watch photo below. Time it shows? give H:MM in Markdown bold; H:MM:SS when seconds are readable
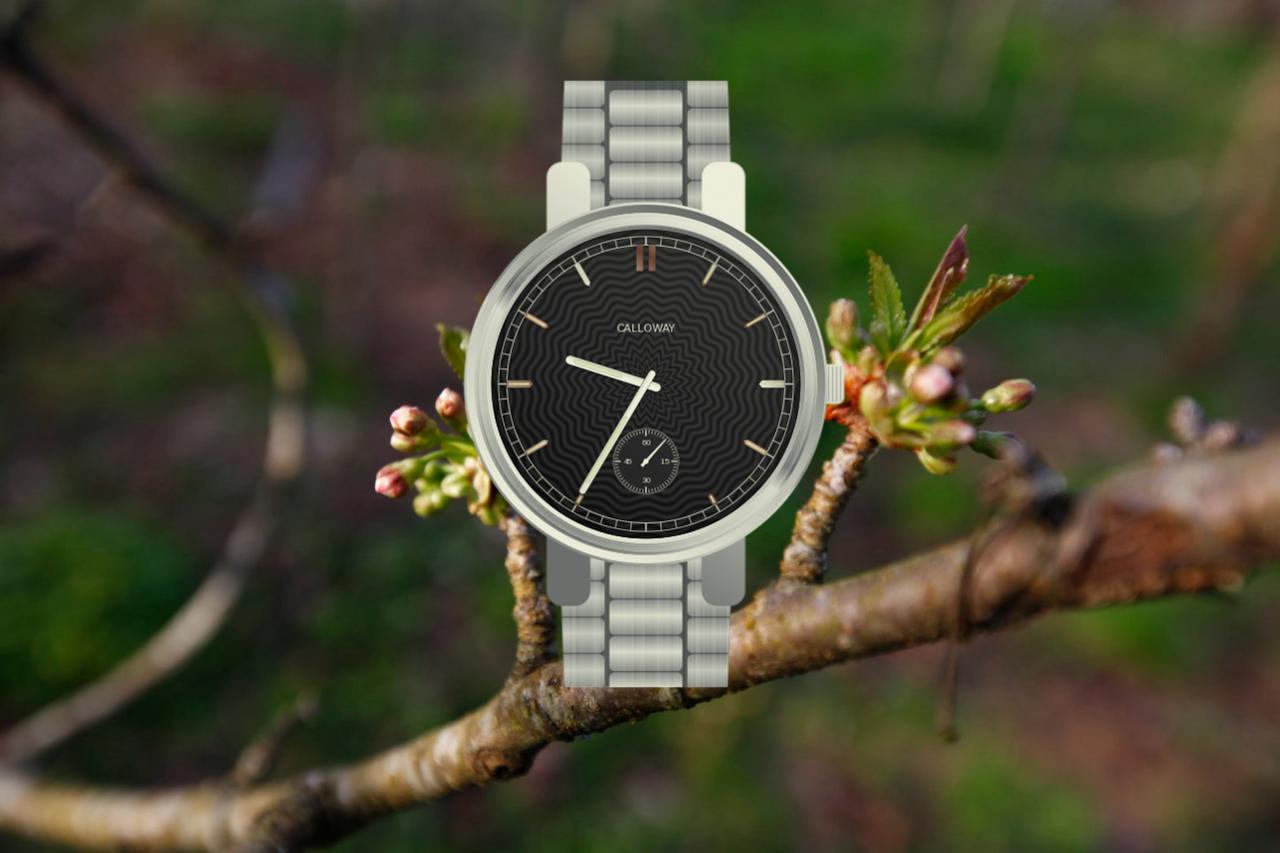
**9:35:07**
